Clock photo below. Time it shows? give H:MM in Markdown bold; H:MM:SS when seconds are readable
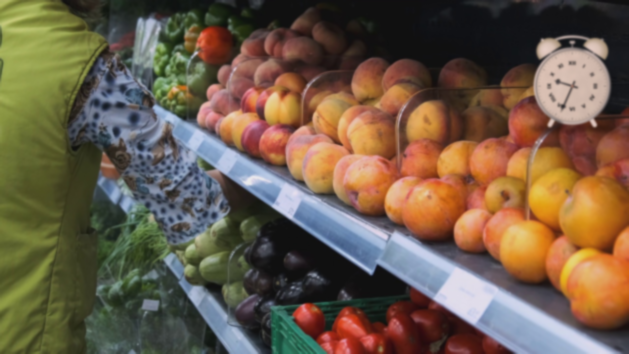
**9:34**
